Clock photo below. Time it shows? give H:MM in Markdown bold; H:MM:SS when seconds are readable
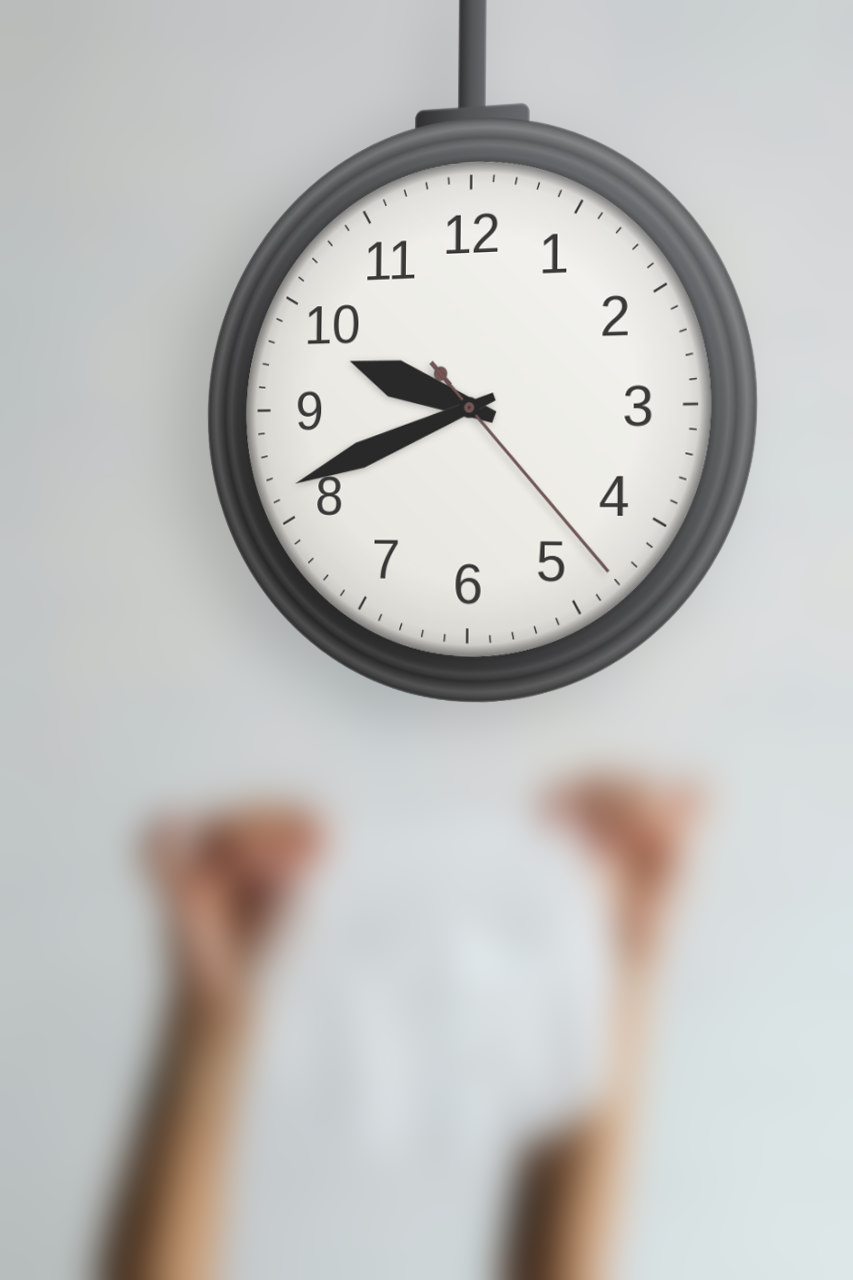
**9:41:23**
